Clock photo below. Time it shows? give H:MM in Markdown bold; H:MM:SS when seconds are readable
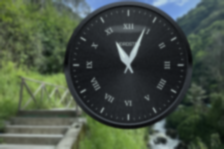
**11:04**
